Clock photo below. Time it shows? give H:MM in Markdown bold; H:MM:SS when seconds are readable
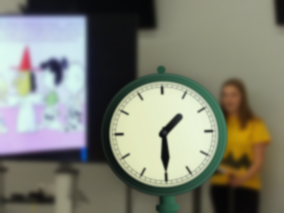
**1:30**
